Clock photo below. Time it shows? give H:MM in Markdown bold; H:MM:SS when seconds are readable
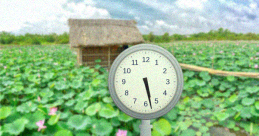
**5:28**
